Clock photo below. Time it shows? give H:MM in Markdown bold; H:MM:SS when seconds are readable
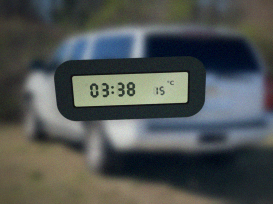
**3:38**
